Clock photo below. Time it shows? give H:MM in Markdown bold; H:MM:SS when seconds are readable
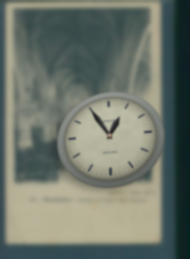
**12:55**
